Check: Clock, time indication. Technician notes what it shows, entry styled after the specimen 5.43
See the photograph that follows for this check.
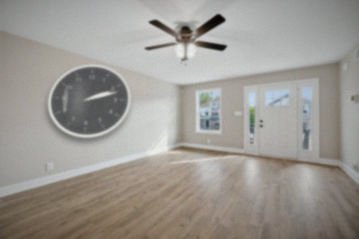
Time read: 2.12
